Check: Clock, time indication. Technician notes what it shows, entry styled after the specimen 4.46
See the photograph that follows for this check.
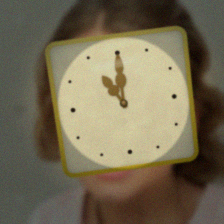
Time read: 11.00
